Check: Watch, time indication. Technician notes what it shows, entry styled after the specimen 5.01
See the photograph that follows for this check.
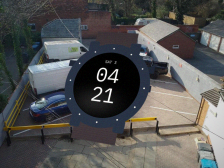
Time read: 4.21
